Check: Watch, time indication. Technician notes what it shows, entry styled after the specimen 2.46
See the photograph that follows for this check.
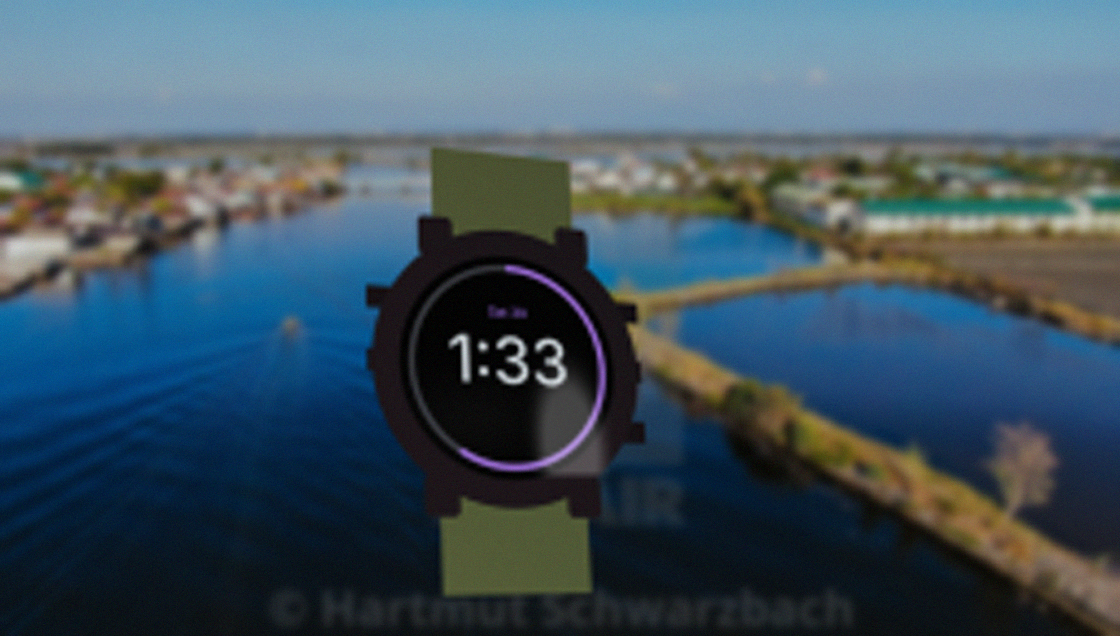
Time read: 1.33
